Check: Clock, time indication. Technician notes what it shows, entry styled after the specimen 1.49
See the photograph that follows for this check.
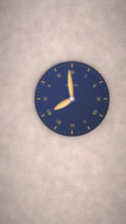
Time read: 7.59
